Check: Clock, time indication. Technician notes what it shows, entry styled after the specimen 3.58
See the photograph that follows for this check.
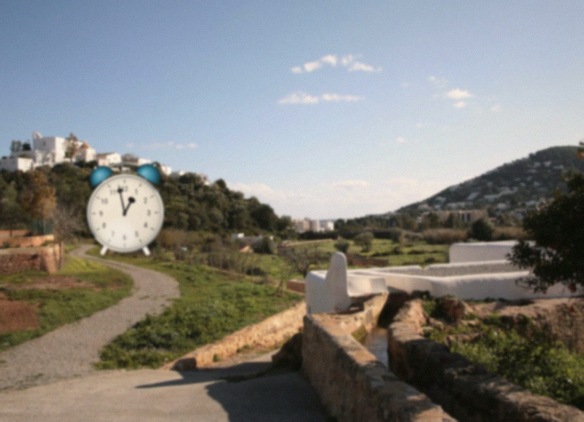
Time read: 12.58
